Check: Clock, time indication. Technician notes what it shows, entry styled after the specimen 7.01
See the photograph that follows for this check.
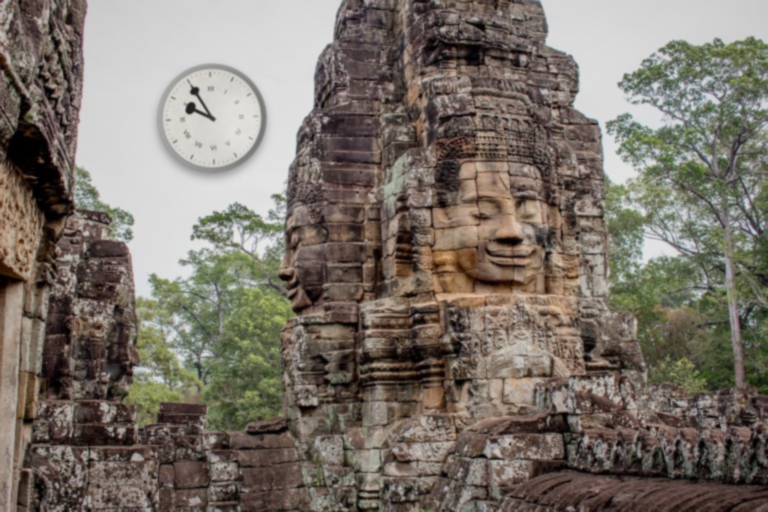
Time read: 9.55
